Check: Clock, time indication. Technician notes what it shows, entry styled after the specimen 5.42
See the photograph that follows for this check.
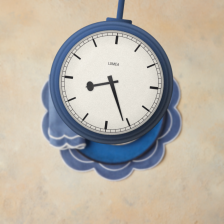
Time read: 8.26
